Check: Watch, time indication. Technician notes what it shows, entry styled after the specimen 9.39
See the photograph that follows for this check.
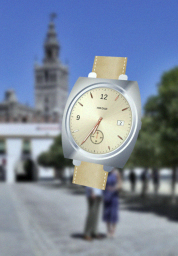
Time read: 6.35
